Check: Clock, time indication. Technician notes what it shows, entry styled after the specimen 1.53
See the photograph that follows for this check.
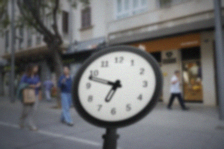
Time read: 6.48
